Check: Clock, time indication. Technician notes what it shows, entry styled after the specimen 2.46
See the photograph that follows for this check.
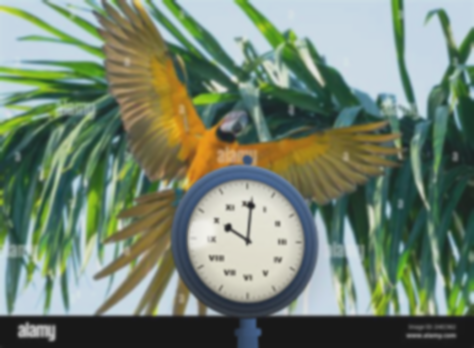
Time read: 10.01
